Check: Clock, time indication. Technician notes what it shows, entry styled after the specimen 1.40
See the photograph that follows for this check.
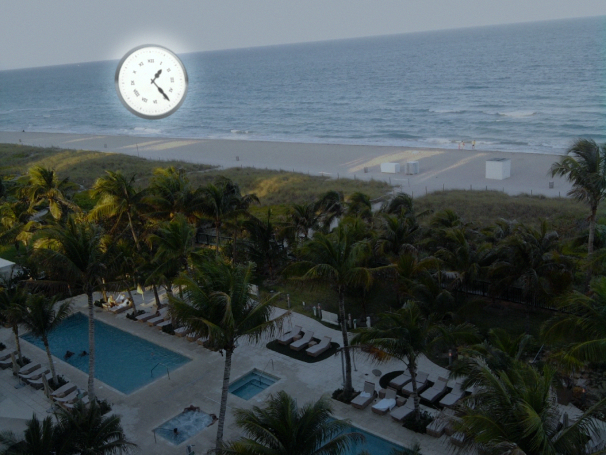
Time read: 1.24
